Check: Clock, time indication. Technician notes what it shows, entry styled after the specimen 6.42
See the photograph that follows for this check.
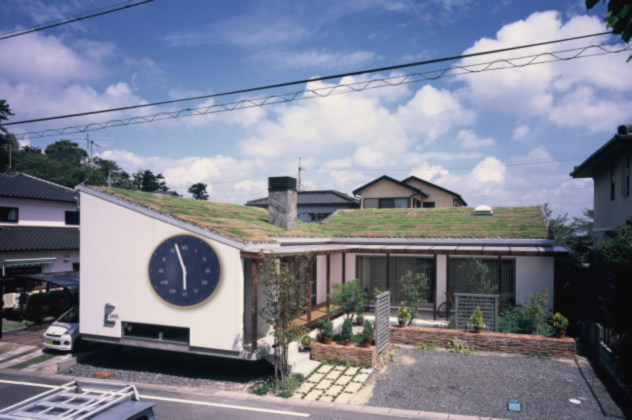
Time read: 5.57
